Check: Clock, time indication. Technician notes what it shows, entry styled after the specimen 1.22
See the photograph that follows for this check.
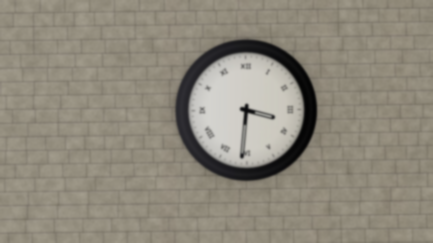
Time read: 3.31
